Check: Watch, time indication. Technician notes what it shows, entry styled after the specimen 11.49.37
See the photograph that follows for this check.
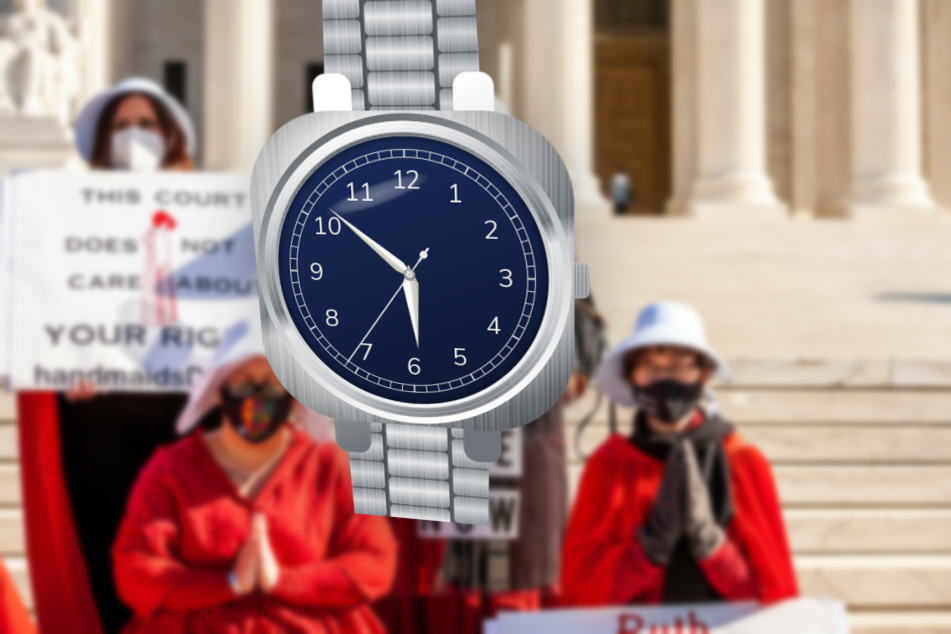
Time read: 5.51.36
